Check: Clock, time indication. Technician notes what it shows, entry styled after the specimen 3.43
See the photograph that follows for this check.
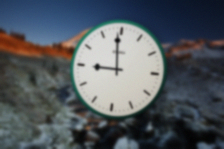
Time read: 8.59
